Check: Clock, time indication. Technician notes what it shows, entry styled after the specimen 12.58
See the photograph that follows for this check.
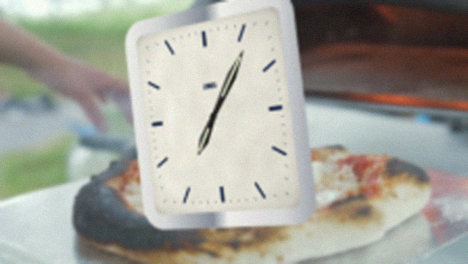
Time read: 7.06
